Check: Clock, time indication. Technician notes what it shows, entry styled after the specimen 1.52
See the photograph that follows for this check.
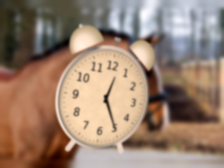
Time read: 12.25
